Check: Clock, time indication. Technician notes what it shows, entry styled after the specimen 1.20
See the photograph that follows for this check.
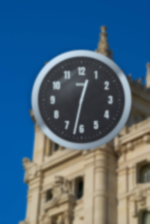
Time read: 12.32
